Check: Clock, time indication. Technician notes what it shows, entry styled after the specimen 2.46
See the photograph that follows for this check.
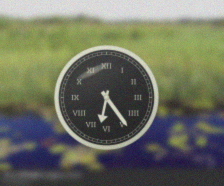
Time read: 6.24
